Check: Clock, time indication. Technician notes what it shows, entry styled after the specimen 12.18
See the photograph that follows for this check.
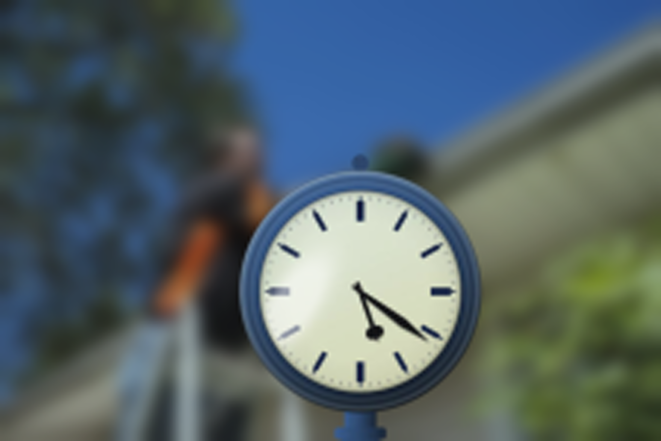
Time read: 5.21
